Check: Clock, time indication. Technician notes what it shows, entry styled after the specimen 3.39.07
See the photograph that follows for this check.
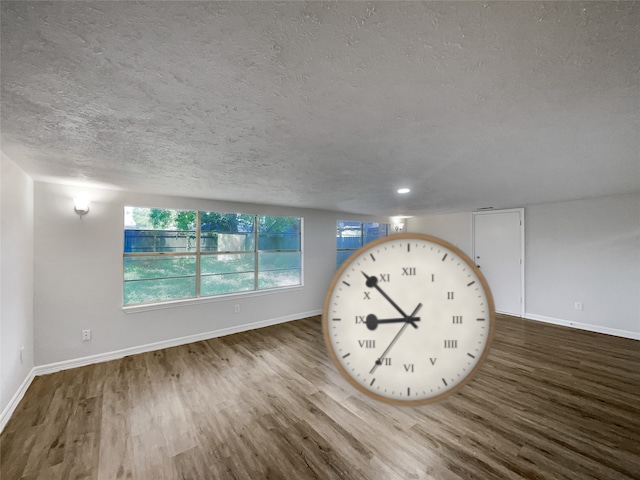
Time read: 8.52.36
